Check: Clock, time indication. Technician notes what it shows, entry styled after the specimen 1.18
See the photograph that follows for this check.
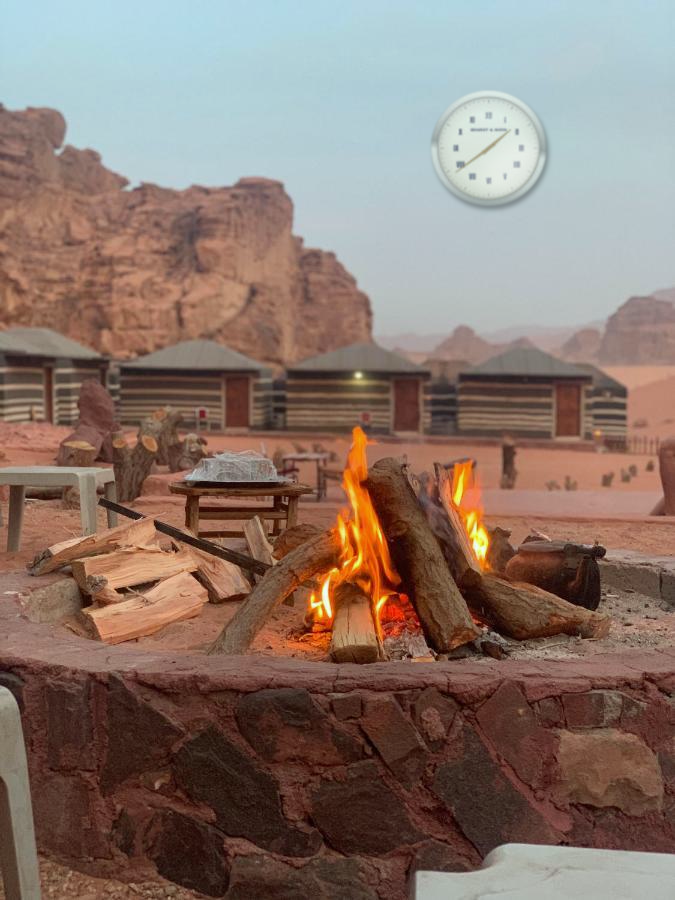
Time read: 1.39
